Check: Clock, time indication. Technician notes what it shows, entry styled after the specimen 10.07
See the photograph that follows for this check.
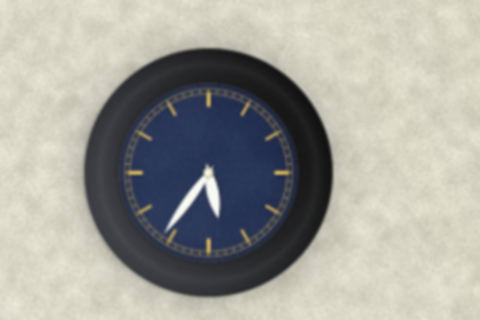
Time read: 5.36
